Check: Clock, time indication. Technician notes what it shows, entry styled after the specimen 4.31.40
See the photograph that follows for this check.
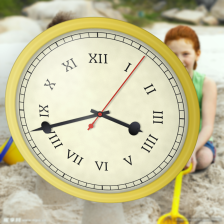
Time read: 3.42.06
